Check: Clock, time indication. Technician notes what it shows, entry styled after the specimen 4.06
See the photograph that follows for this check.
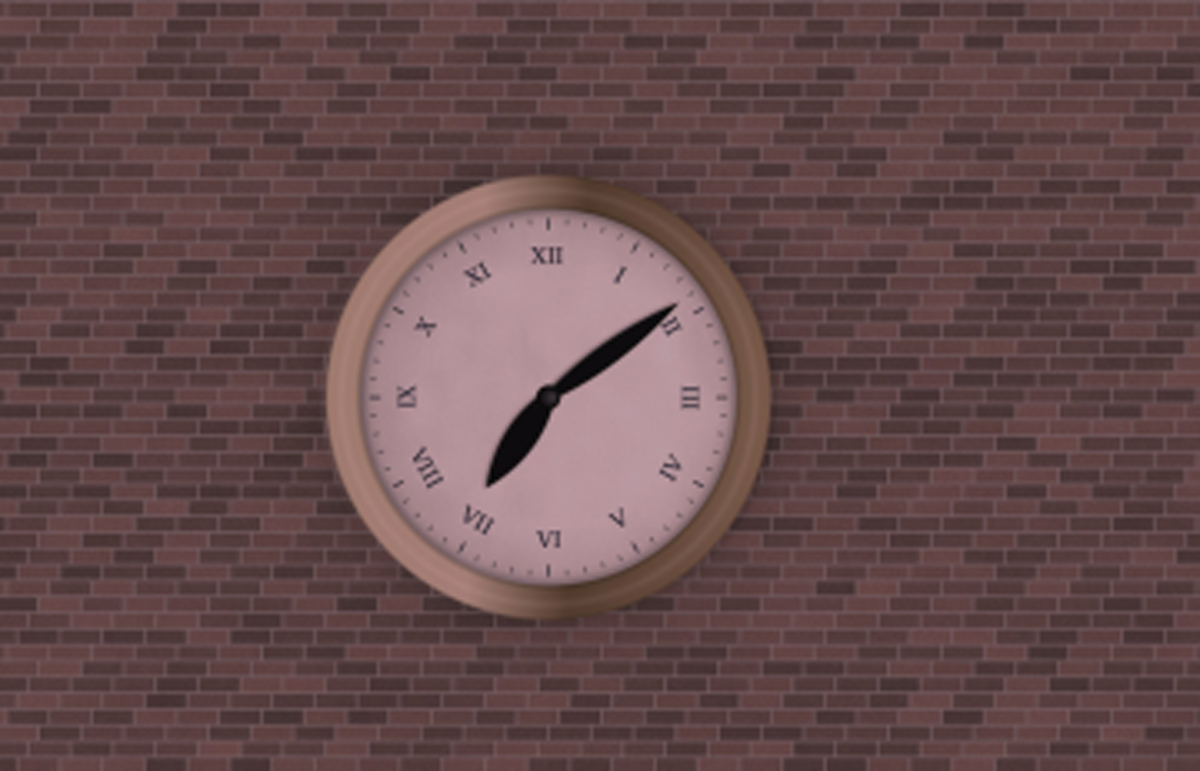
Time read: 7.09
